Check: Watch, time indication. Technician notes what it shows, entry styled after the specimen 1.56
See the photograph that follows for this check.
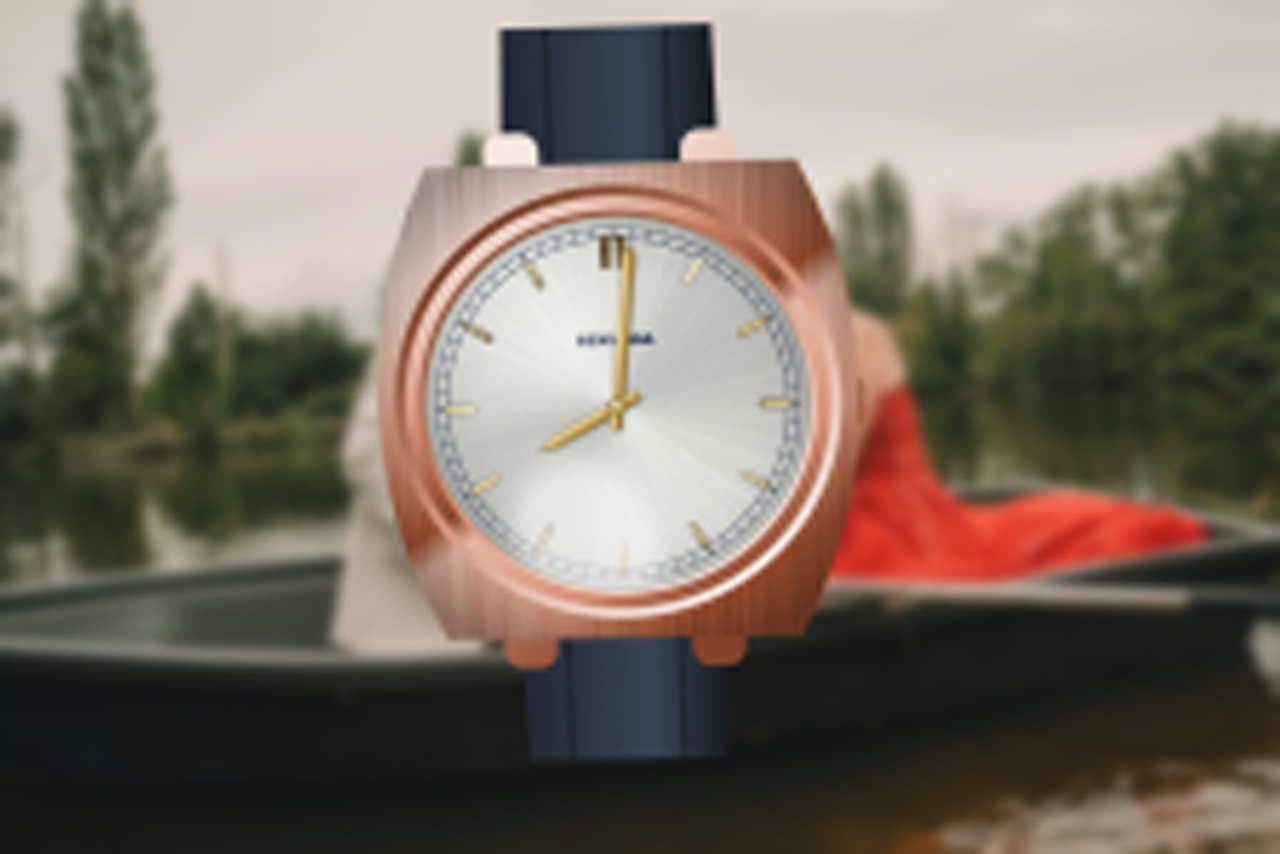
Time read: 8.01
